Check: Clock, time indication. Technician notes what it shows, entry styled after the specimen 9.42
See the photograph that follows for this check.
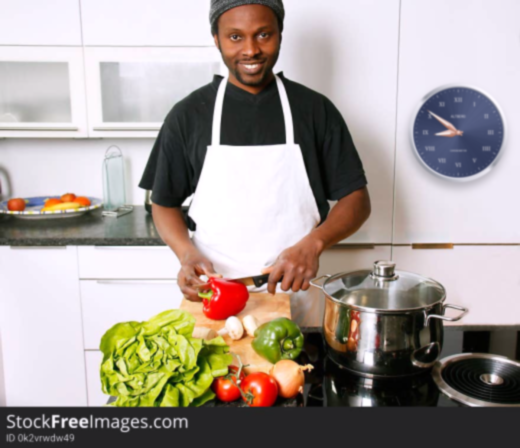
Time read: 8.51
